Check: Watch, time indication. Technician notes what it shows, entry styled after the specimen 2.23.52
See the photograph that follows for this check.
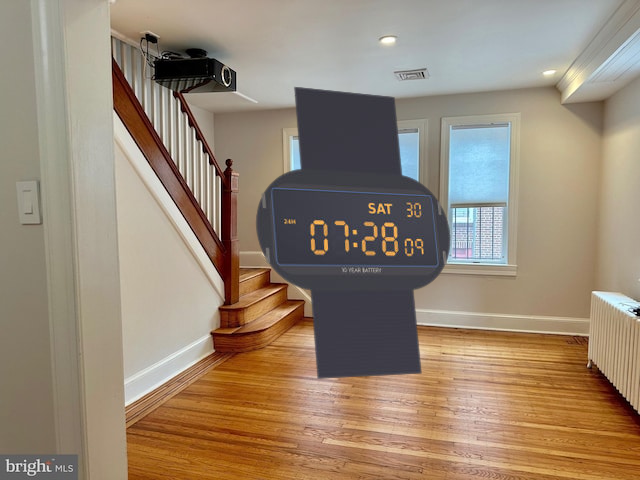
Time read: 7.28.09
